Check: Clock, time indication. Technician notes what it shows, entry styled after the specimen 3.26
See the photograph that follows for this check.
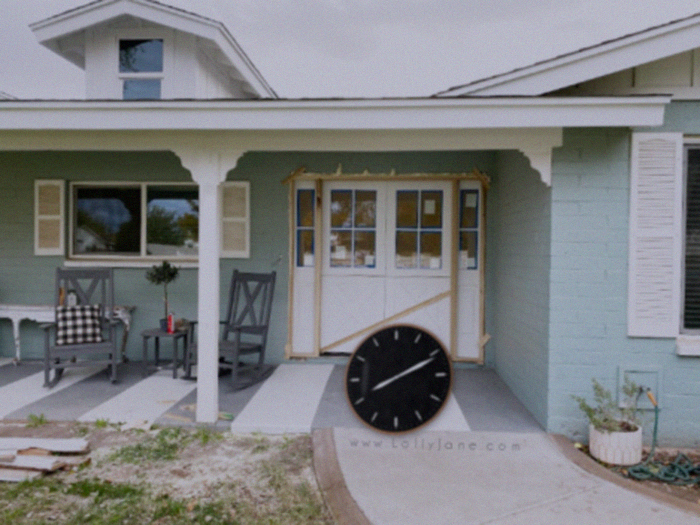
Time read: 8.11
